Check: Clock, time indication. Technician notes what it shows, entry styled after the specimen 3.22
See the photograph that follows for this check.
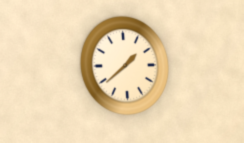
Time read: 1.39
